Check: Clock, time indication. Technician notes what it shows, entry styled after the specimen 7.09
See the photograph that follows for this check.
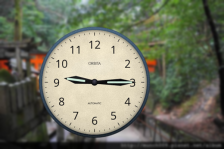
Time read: 9.15
